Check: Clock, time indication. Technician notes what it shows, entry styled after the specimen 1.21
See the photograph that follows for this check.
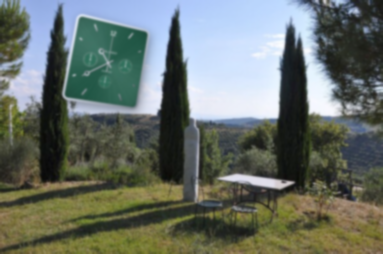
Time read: 10.39
